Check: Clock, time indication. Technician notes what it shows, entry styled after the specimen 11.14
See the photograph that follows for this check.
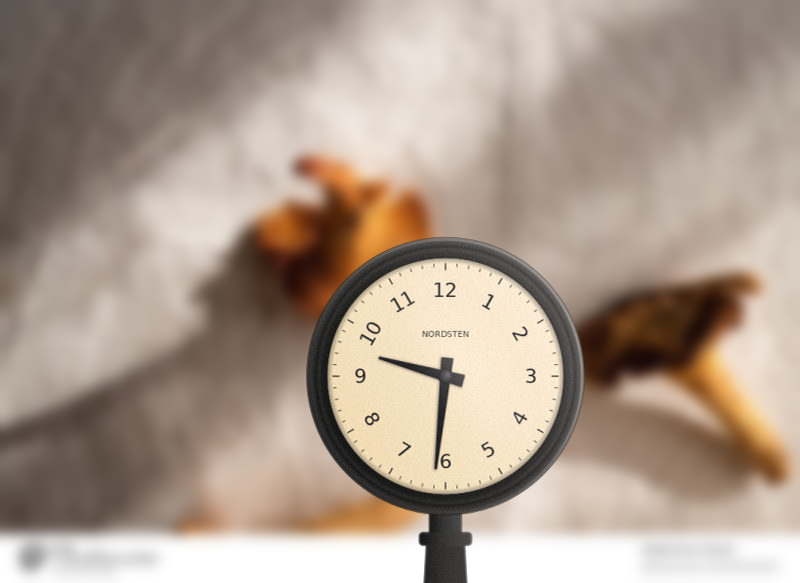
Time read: 9.31
